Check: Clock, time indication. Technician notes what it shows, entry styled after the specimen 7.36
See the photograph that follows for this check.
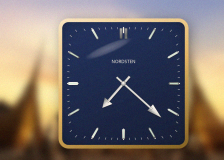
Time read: 7.22
